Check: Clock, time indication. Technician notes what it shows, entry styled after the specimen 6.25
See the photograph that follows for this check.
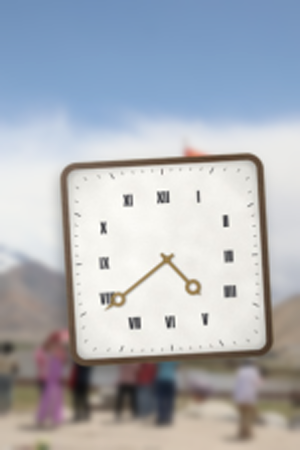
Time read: 4.39
